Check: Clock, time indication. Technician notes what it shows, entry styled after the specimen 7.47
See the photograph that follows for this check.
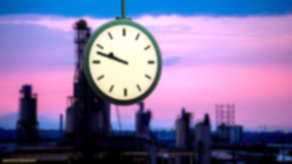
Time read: 9.48
